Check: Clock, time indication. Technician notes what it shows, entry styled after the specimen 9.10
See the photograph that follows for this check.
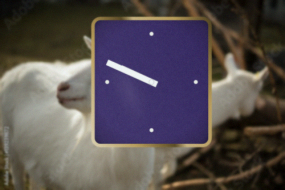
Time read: 9.49
